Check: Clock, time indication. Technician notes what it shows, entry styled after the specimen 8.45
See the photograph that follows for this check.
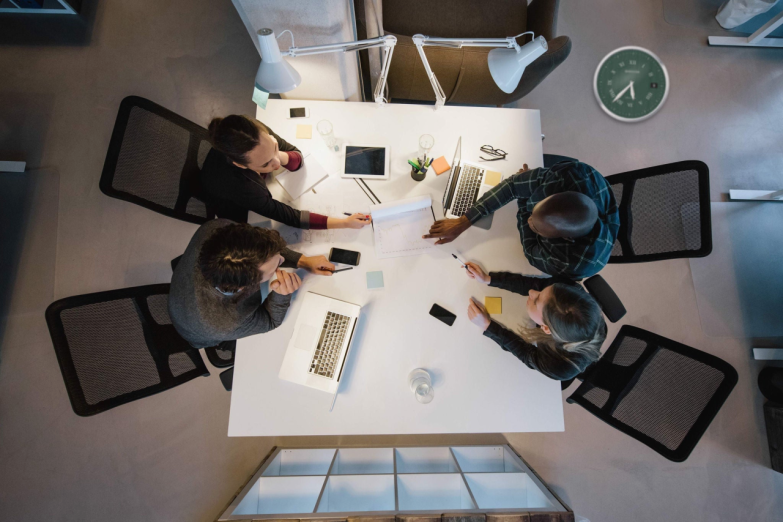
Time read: 5.37
